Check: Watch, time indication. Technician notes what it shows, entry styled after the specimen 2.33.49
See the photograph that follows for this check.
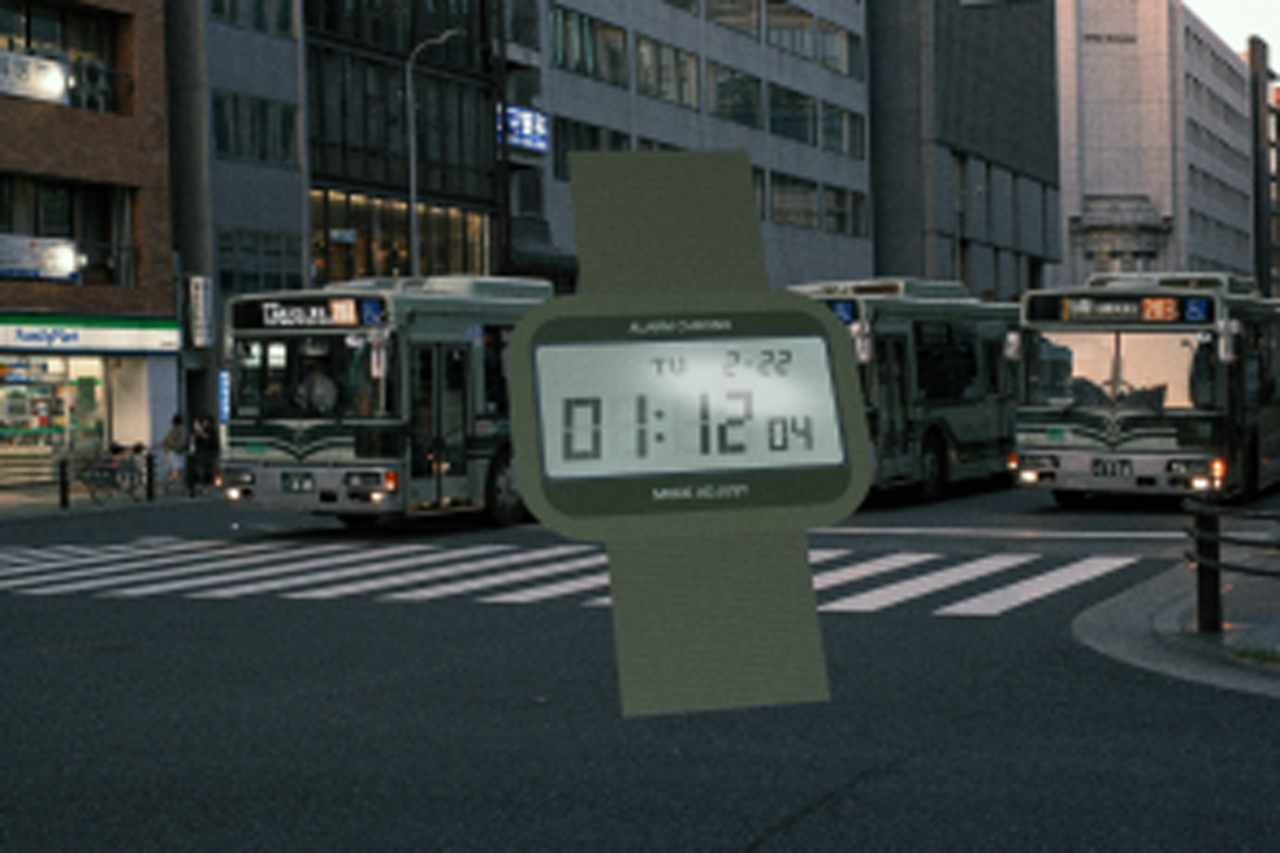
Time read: 1.12.04
